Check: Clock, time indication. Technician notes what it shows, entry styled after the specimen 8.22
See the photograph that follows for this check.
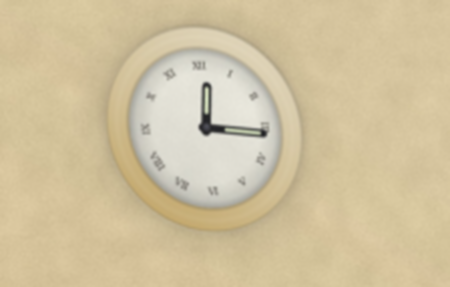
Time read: 12.16
